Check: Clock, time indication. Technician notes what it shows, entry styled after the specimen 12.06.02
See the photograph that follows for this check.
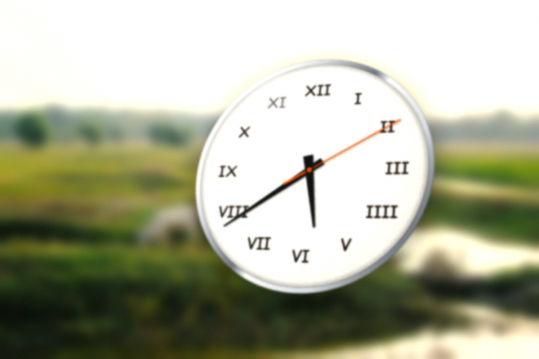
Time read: 5.39.10
